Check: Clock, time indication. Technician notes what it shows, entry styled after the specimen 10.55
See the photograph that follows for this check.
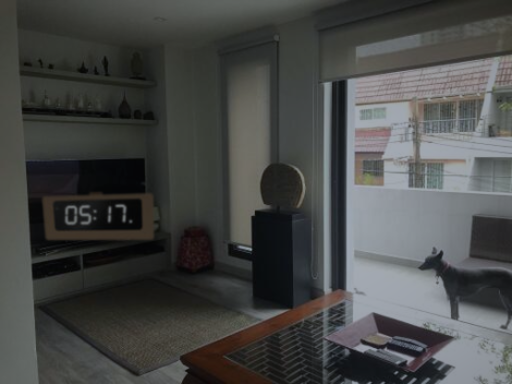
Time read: 5.17
